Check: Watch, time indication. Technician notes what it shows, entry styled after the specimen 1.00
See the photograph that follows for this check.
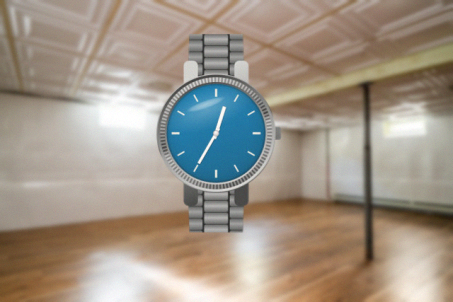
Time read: 12.35
